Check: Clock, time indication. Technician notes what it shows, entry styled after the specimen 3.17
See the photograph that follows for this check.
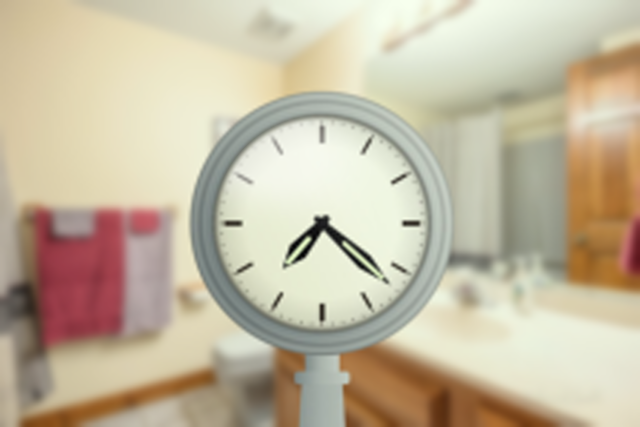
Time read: 7.22
